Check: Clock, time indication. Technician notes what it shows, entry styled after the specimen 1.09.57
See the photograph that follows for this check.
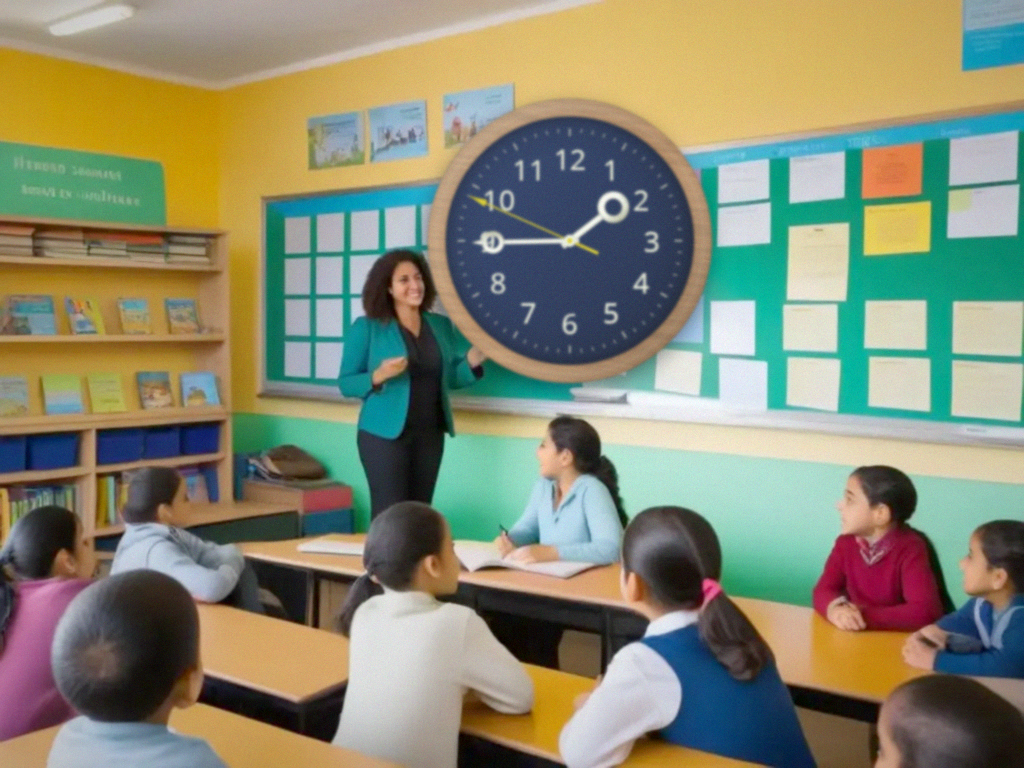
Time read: 1.44.49
